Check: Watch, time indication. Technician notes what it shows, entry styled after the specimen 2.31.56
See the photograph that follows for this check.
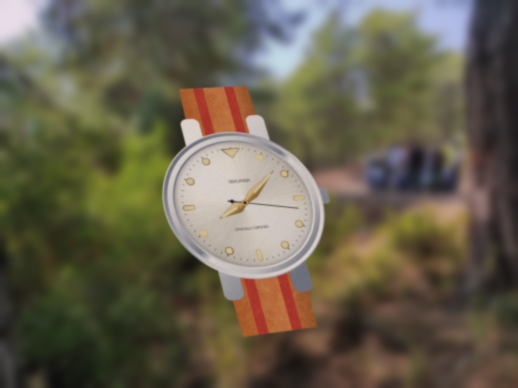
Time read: 8.08.17
